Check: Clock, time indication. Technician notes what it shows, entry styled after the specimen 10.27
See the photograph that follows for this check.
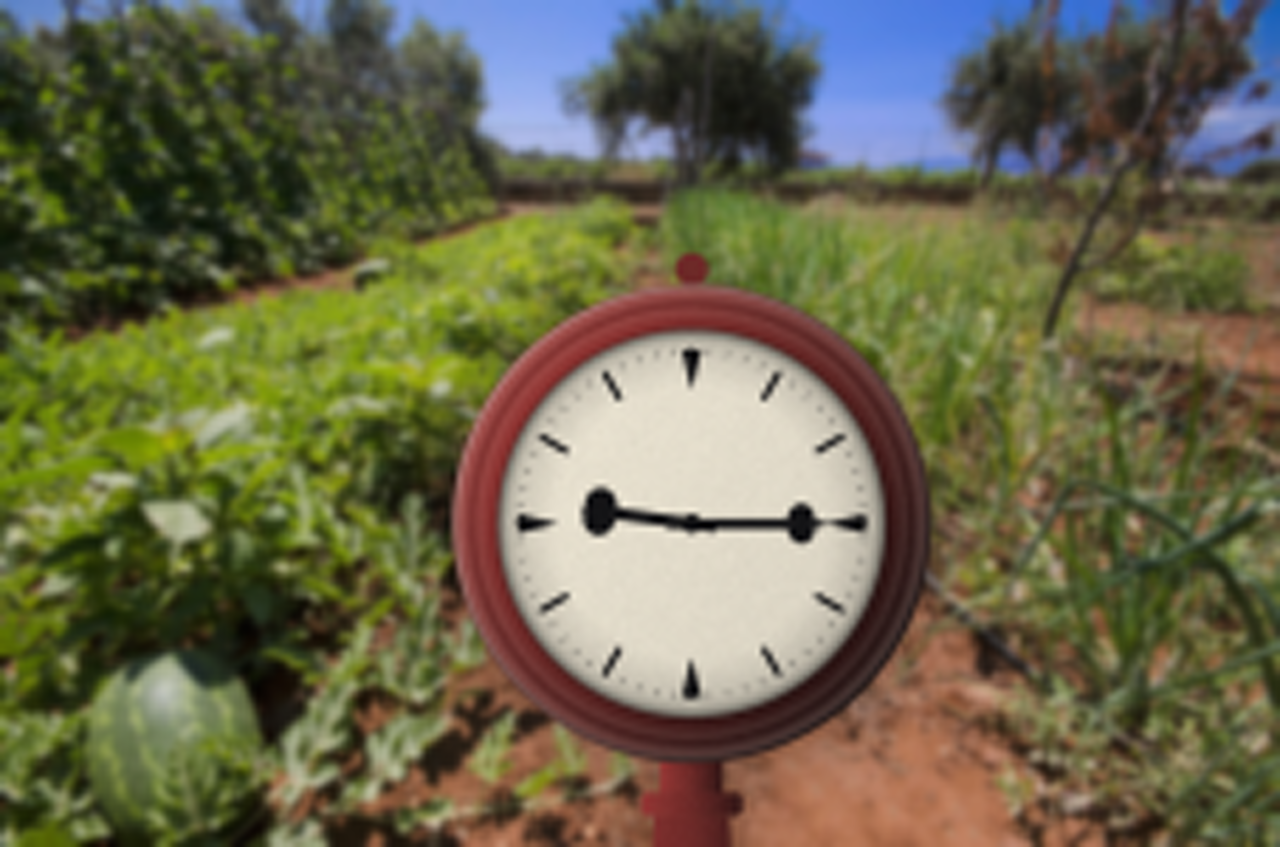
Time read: 9.15
